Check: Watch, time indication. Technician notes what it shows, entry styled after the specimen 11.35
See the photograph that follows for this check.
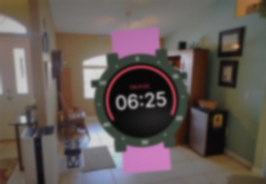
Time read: 6.25
